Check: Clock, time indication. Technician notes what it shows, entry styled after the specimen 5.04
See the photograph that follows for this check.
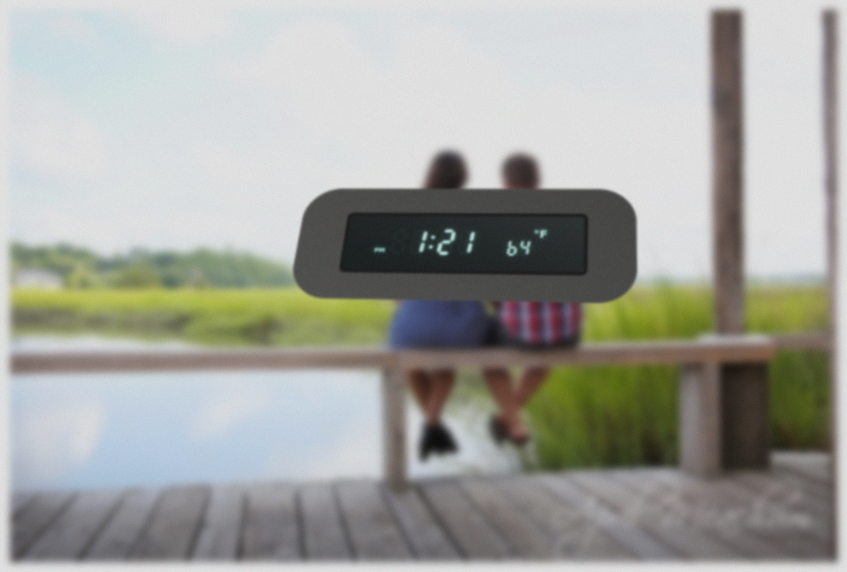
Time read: 1.21
